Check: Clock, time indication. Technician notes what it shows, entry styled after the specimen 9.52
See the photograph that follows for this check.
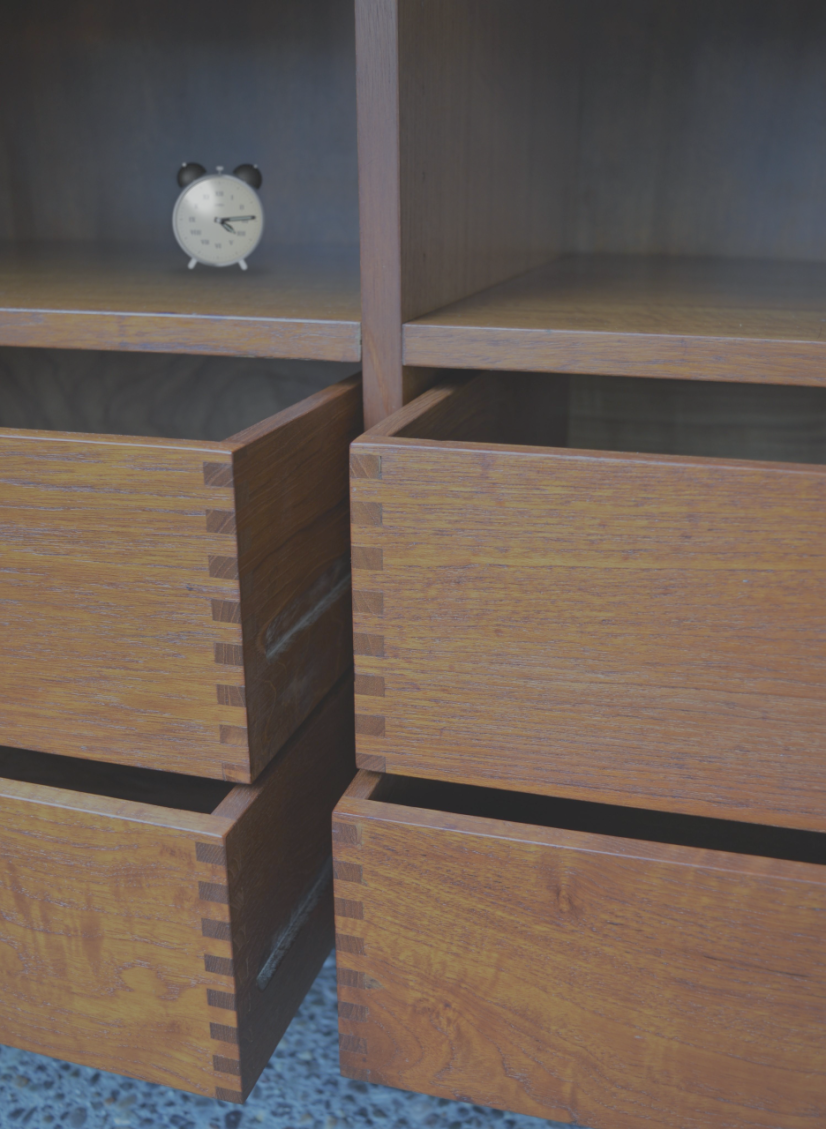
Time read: 4.14
